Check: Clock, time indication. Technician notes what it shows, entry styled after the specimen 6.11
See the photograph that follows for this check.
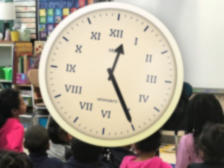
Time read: 12.25
